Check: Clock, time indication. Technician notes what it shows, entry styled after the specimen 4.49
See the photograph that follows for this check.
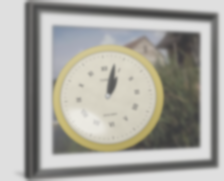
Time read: 1.03
